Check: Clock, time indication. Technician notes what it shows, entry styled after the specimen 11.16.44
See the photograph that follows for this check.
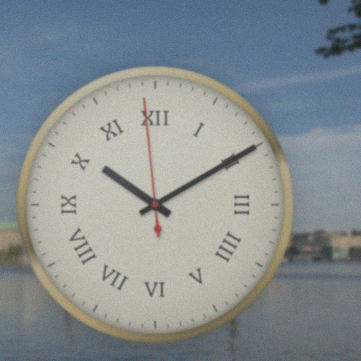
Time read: 10.09.59
